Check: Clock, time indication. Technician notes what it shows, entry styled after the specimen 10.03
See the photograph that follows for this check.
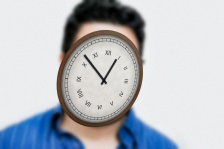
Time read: 12.52
